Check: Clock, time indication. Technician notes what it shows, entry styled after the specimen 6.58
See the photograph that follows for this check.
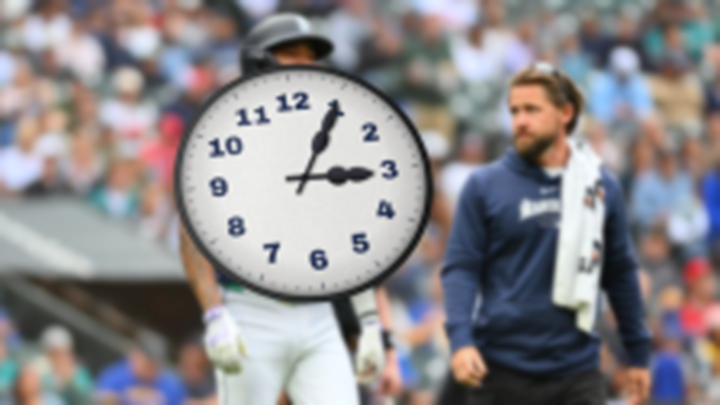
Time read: 3.05
